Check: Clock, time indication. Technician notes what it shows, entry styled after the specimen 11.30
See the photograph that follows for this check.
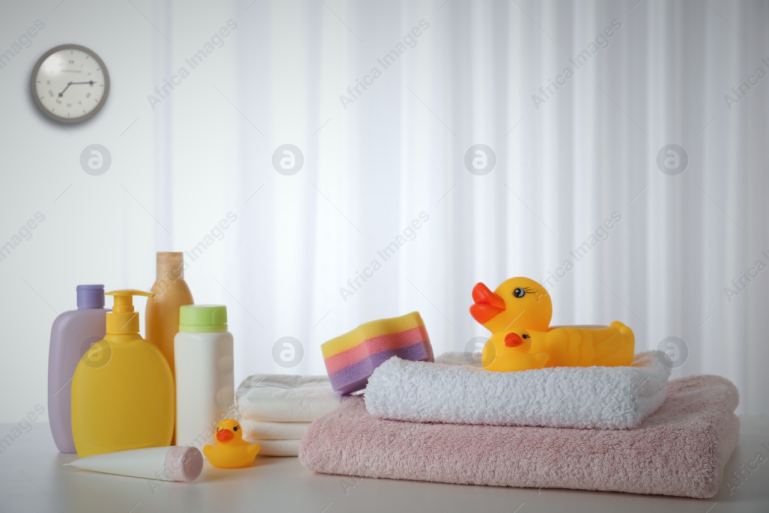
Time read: 7.14
